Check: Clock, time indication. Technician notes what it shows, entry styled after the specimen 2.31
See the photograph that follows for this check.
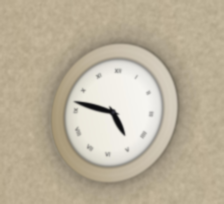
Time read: 4.47
